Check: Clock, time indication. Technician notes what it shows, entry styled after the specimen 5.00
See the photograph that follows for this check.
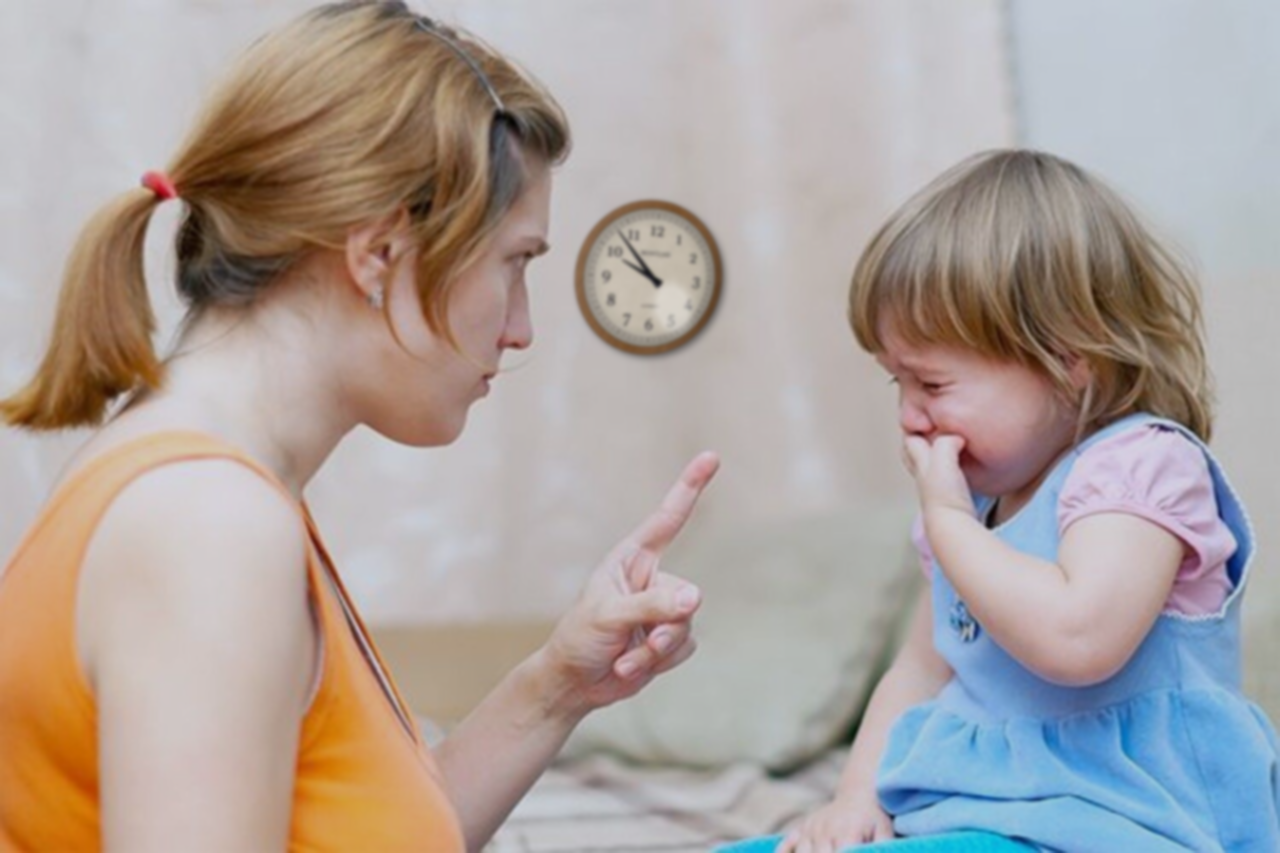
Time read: 9.53
